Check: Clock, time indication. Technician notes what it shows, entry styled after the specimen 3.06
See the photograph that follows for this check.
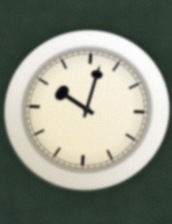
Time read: 10.02
